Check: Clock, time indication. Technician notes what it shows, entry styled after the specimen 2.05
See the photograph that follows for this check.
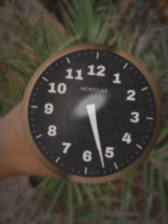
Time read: 5.27
